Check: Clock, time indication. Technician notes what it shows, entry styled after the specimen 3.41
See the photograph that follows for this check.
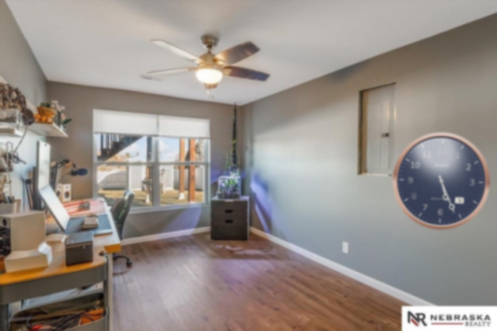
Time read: 5.26
